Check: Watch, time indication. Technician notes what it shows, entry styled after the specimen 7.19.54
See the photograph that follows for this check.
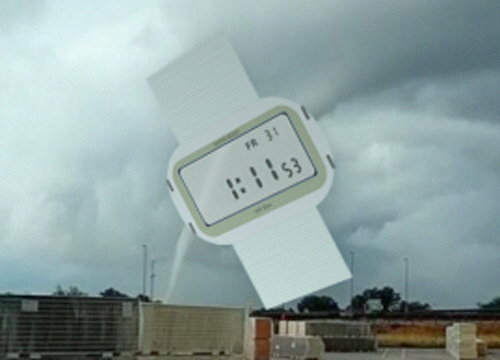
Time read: 1.11.53
